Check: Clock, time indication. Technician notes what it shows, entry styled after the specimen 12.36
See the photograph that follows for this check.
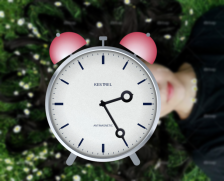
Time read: 2.25
